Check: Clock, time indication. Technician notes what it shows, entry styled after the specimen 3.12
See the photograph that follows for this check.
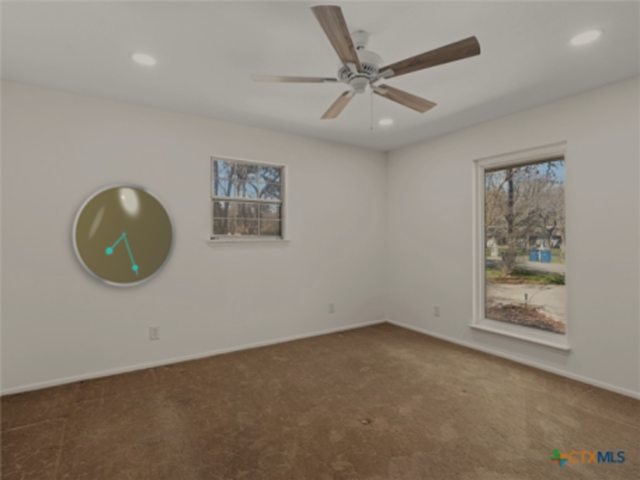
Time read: 7.27
